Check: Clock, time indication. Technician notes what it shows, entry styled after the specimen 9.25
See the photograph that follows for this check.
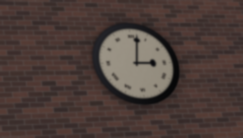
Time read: 3.02
